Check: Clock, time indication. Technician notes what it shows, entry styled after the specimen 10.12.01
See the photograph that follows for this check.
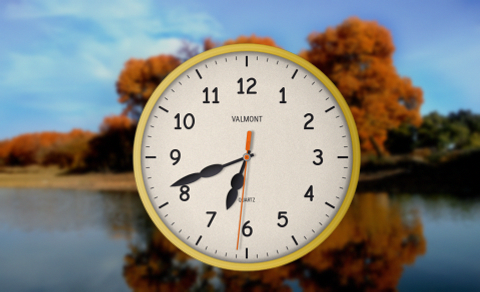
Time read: 6.41.31
